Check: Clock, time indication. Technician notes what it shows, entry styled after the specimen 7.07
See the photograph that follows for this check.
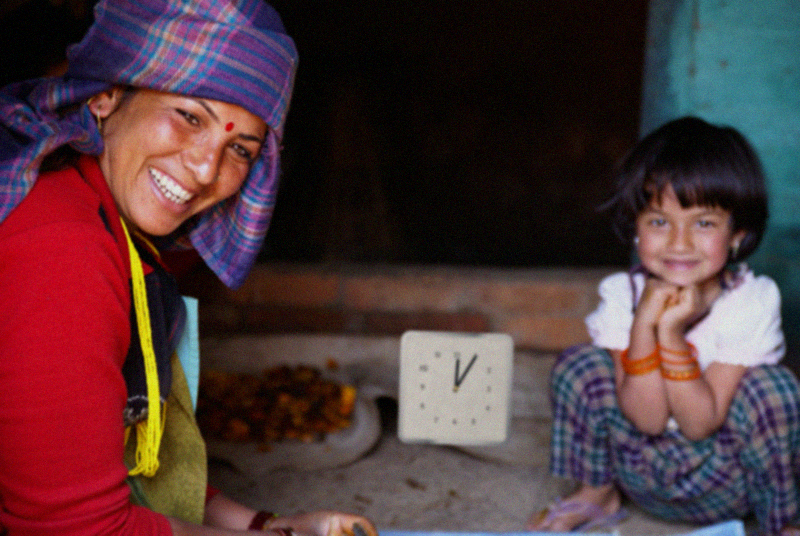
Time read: 12.05
